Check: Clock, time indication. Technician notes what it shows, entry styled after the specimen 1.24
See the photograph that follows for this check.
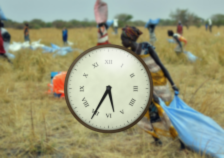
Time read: 5.35
